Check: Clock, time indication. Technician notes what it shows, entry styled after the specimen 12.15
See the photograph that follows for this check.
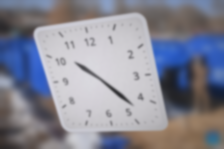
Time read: 10.23
